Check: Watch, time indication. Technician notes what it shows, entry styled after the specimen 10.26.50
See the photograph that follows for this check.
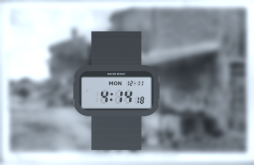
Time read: 4.14.18
